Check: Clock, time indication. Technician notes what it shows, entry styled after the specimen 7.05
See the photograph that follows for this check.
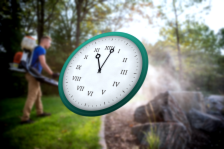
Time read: 11.02
